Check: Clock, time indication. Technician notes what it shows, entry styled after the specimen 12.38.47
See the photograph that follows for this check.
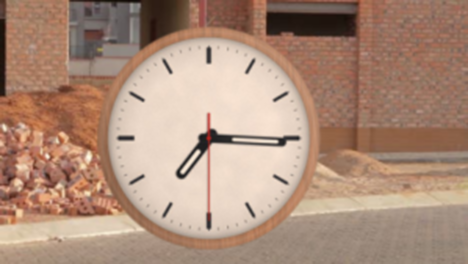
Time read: 7.15.30
